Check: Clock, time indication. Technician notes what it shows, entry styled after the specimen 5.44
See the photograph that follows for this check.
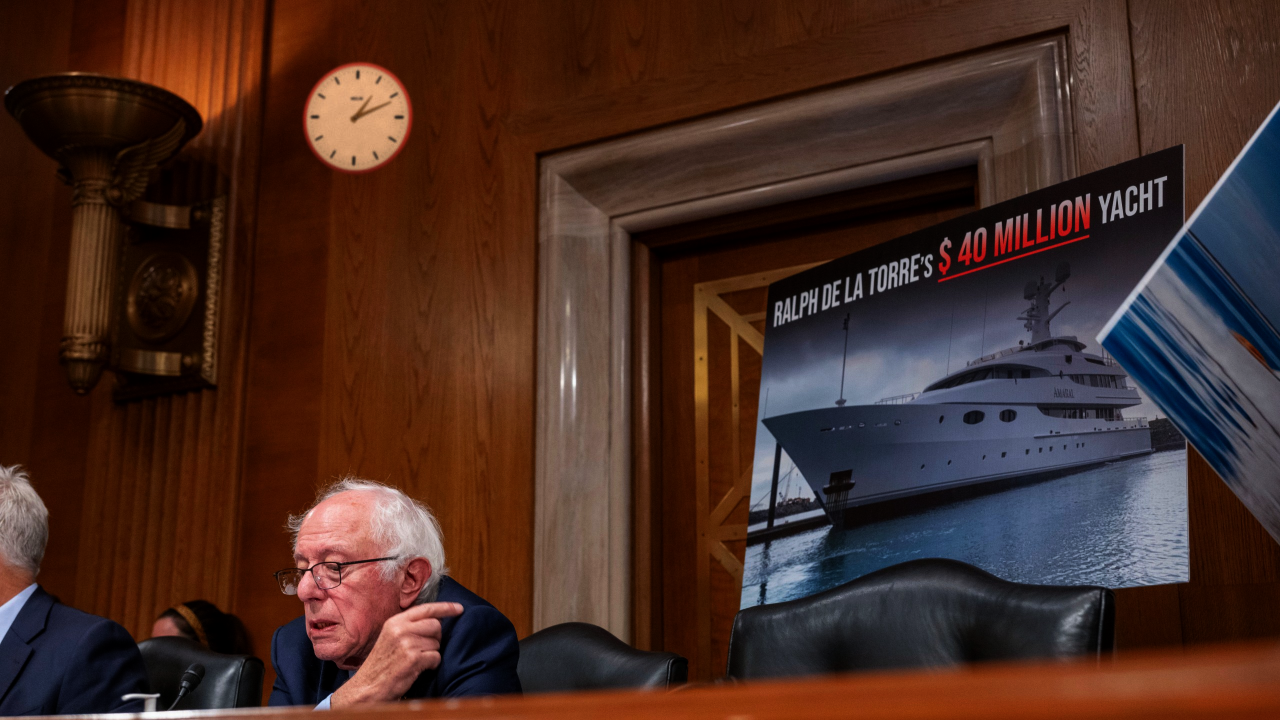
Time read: 1.11
